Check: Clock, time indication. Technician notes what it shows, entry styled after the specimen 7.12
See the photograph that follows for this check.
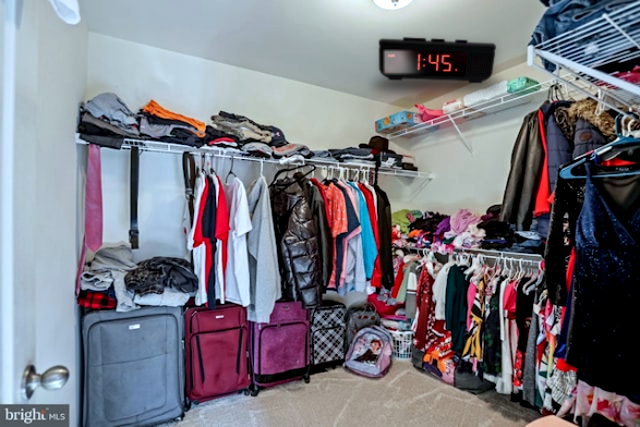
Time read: 1.45
